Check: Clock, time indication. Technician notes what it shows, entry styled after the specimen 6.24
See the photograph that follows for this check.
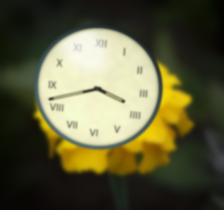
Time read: 3.42
